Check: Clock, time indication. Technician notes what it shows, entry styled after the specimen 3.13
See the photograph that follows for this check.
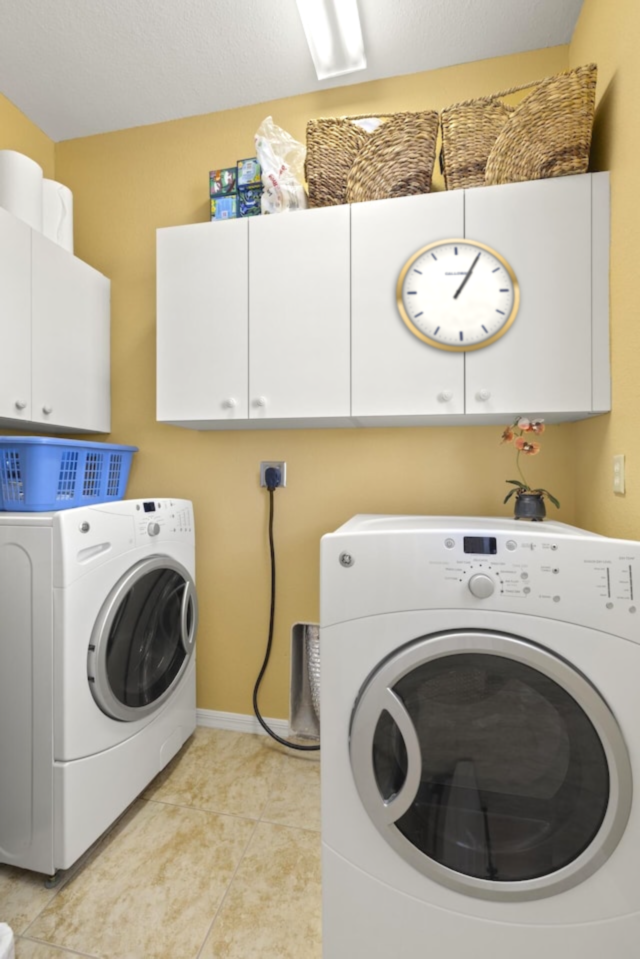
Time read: 1.05
